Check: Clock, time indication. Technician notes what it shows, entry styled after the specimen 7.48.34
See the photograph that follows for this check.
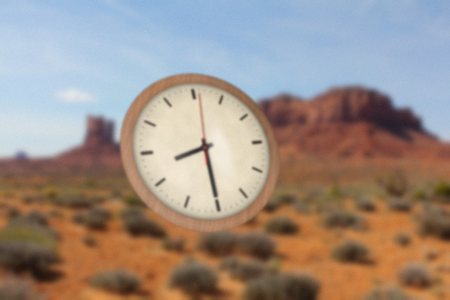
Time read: 8.30.01
